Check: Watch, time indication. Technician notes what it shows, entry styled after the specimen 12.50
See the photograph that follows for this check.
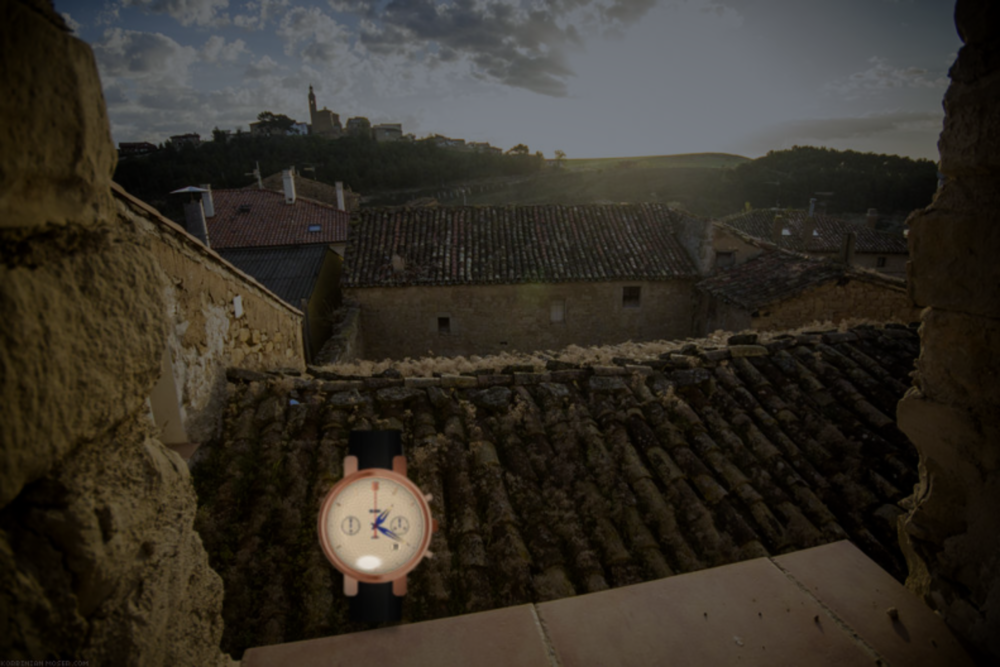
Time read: 1.20
